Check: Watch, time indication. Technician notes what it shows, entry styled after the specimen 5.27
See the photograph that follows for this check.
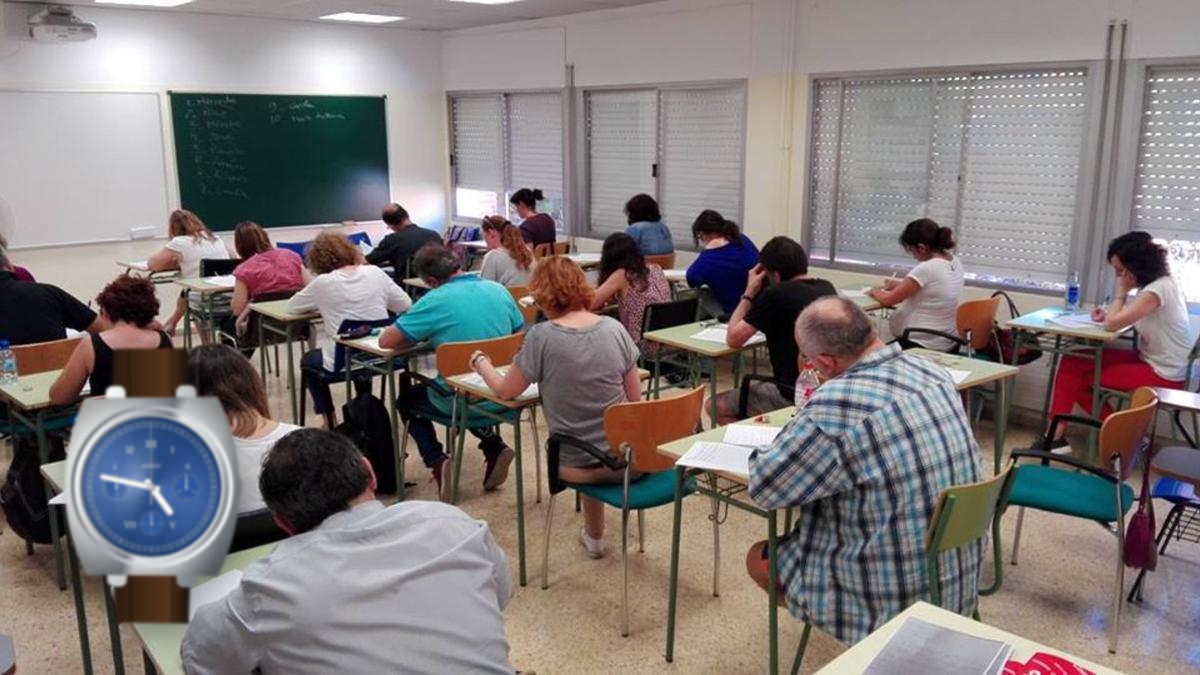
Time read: 4.47
